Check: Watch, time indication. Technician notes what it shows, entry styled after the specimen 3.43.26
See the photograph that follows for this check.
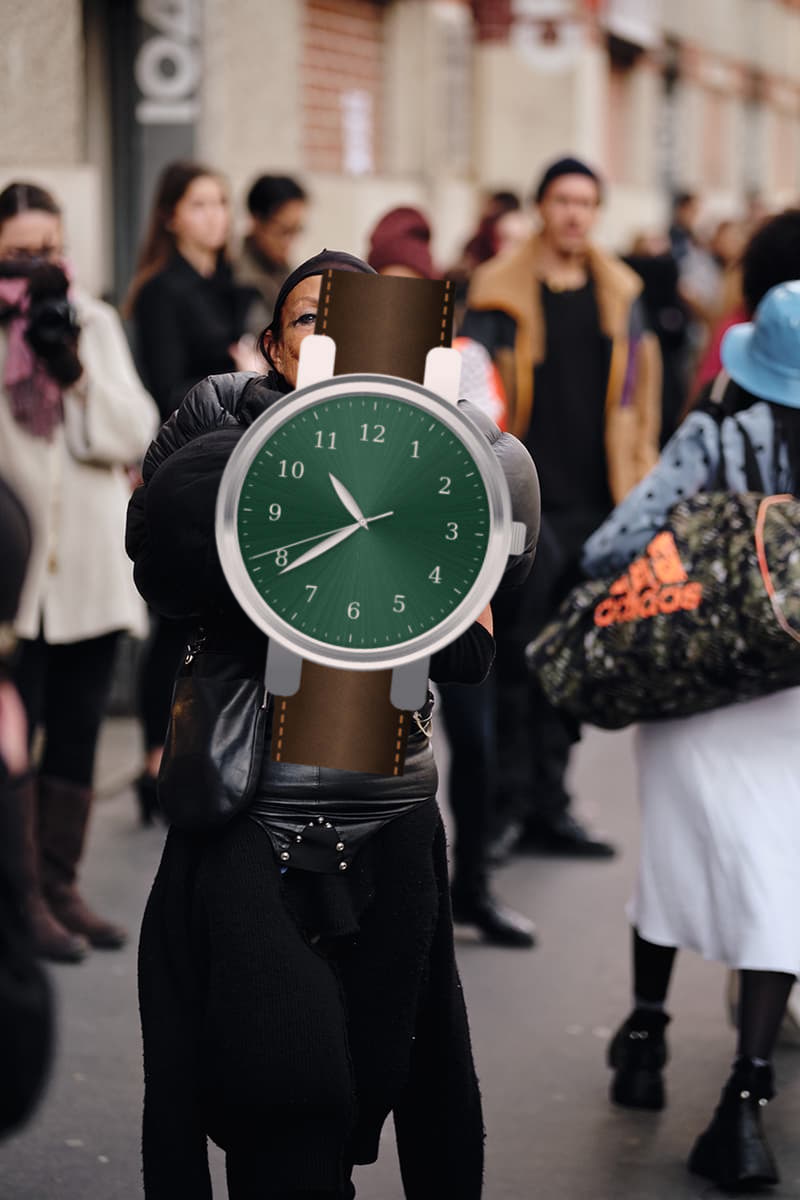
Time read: 10.38.41
